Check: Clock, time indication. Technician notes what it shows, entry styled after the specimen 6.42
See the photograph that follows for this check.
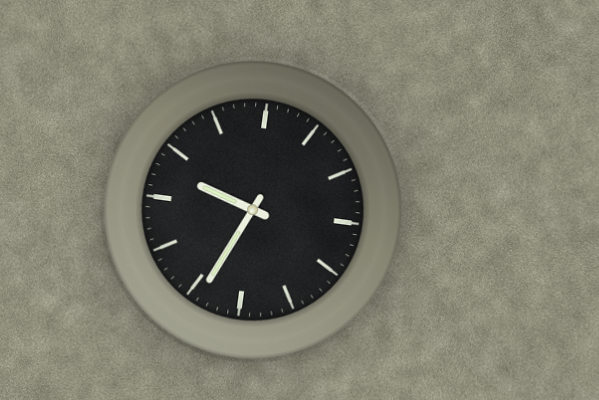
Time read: 9.34
